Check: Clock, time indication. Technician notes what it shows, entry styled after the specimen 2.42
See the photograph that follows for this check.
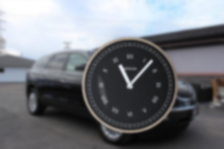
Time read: 11.07
